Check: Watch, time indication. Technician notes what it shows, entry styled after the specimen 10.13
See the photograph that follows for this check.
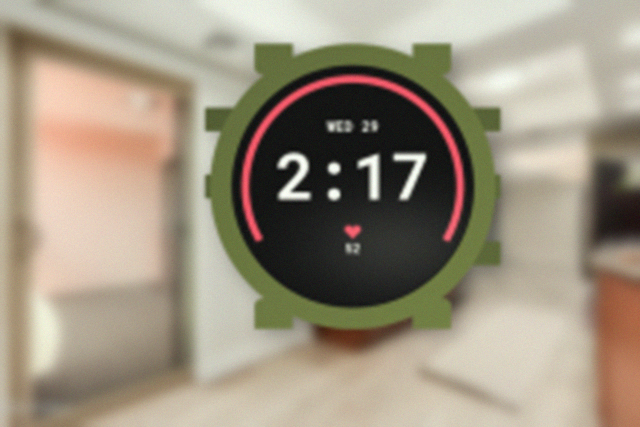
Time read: 2.17
